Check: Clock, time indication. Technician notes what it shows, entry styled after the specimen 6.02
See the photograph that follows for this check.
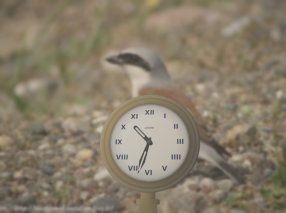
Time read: 10.33
